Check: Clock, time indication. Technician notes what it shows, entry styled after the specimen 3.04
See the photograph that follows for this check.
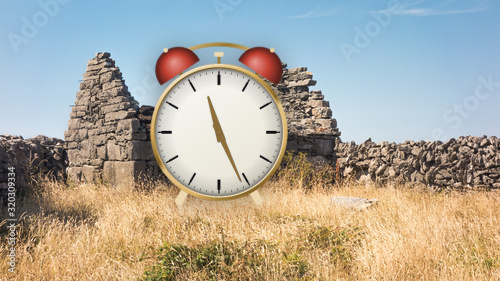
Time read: 11.26
